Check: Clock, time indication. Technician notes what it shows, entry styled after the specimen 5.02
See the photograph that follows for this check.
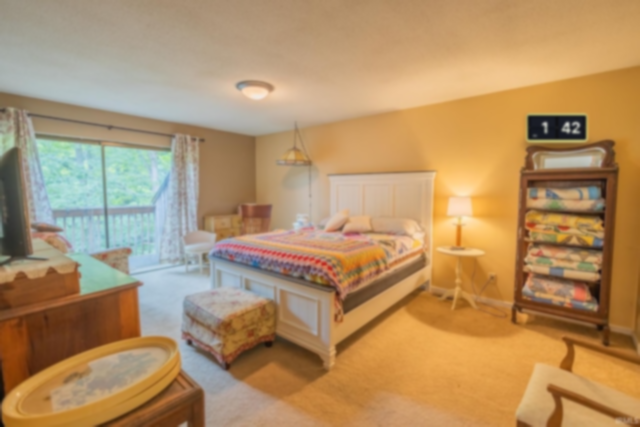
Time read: 1.42
